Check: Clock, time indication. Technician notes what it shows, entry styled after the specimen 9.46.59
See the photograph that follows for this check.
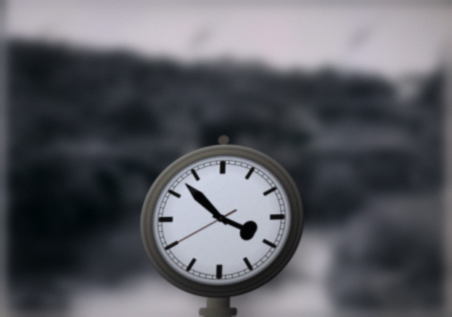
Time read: 3.52.40
